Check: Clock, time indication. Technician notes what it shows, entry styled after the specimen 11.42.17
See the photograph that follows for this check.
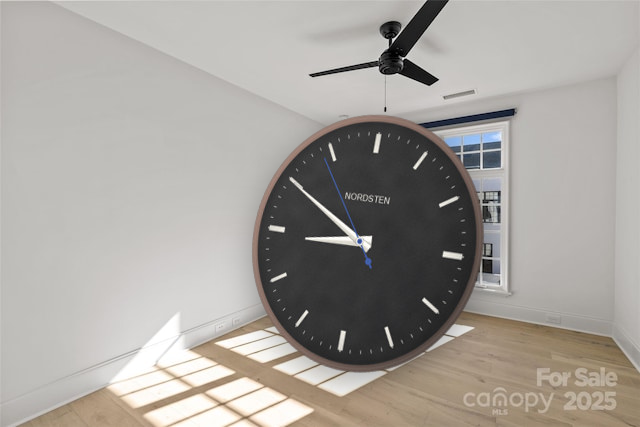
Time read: 8.49.54
